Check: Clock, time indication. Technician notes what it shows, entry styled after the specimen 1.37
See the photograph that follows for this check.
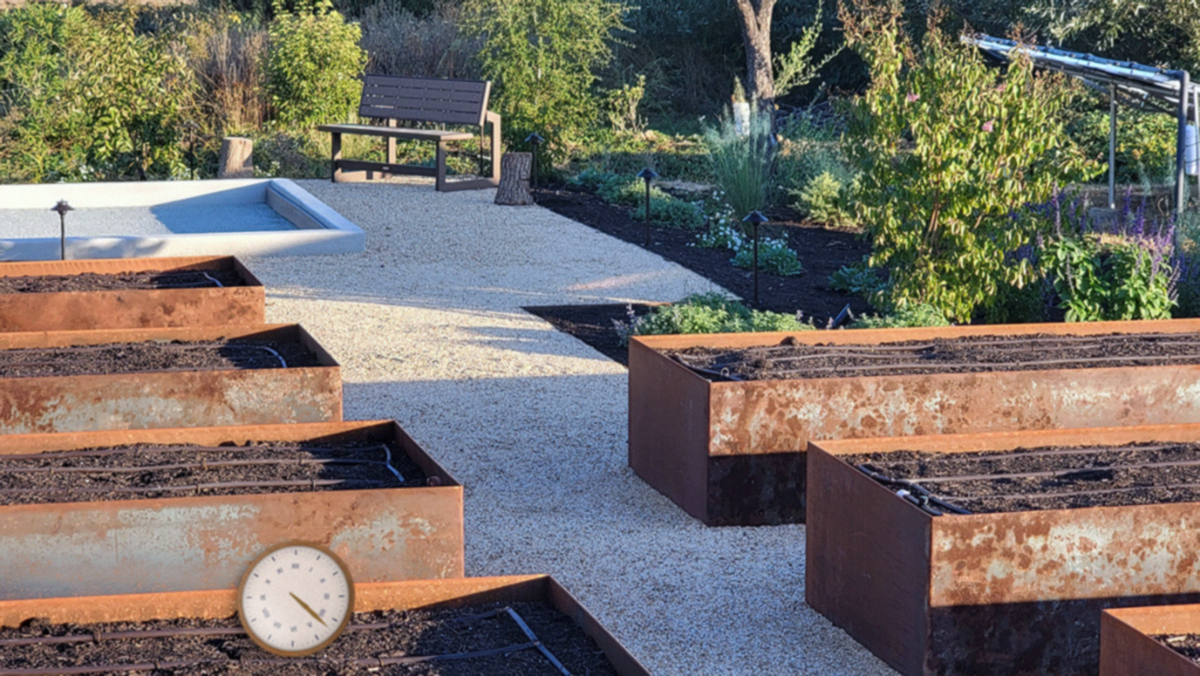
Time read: 4.22
